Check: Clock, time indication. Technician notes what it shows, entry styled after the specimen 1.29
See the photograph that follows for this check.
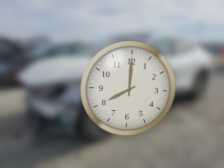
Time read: 8.00
